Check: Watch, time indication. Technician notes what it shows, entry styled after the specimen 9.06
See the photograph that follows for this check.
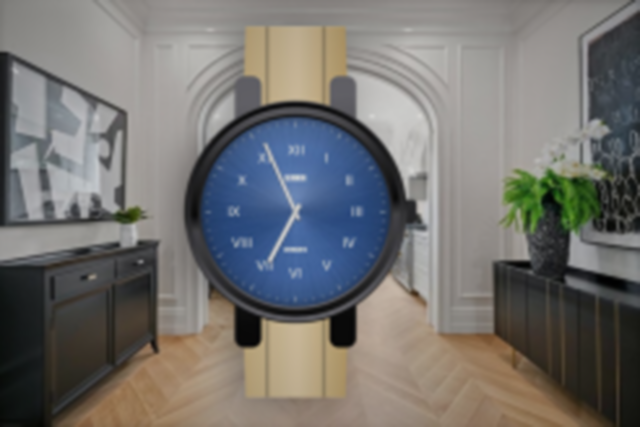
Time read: 6.56
